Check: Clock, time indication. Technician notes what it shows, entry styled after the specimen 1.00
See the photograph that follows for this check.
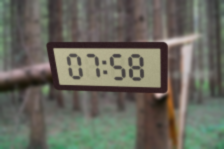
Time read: 7.58
